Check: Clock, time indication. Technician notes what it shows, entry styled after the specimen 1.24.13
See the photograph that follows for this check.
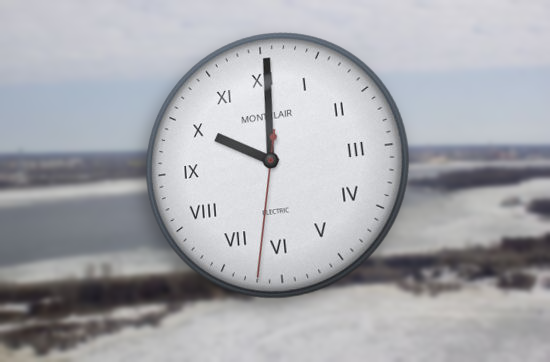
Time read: 10.00.32
